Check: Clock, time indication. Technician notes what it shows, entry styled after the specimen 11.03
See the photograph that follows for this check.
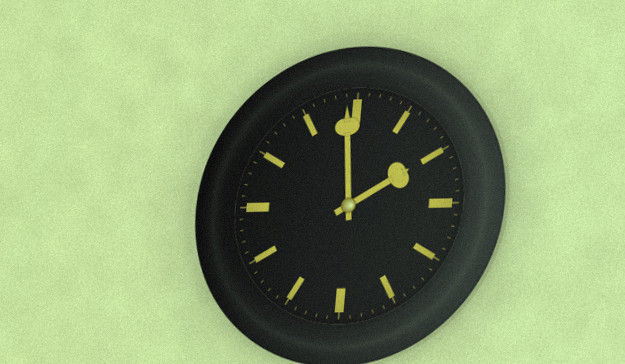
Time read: 1.59
